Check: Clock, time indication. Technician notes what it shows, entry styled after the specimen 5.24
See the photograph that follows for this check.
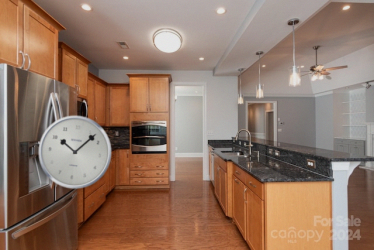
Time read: 10.07
